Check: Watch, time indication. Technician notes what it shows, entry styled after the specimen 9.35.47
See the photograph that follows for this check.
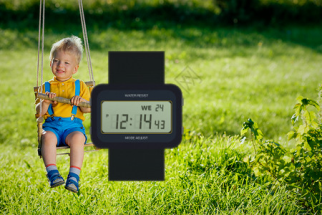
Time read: 12.14.43
